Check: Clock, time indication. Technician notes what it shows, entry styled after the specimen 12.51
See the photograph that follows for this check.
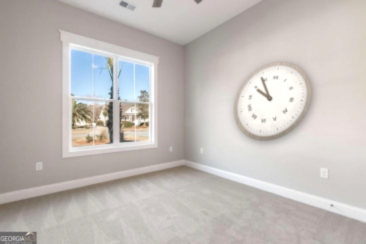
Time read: 9.54
